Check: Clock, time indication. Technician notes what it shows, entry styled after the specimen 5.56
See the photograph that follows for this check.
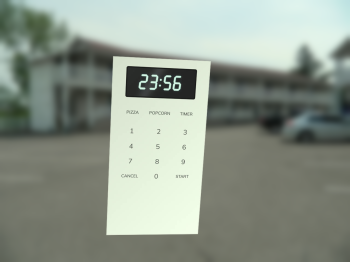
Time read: 23.56
